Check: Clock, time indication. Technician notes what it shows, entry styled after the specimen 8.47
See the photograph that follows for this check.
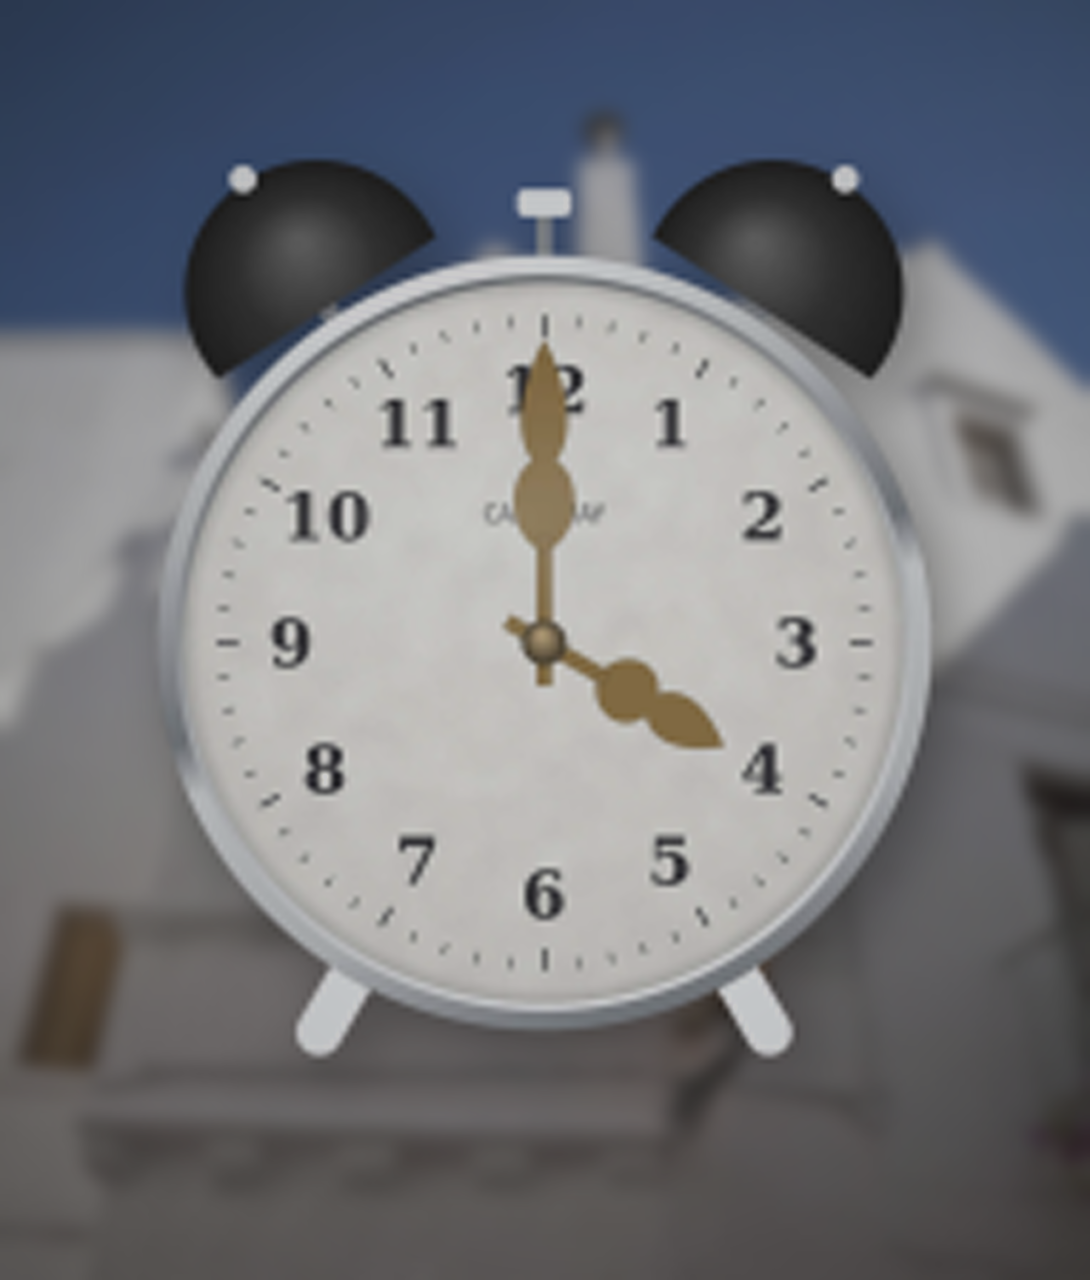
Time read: 4.00
